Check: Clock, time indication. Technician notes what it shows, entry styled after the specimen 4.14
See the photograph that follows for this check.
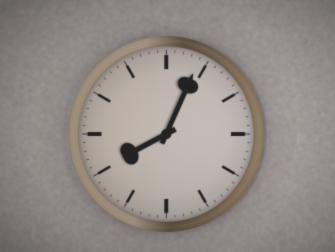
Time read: 8.04
